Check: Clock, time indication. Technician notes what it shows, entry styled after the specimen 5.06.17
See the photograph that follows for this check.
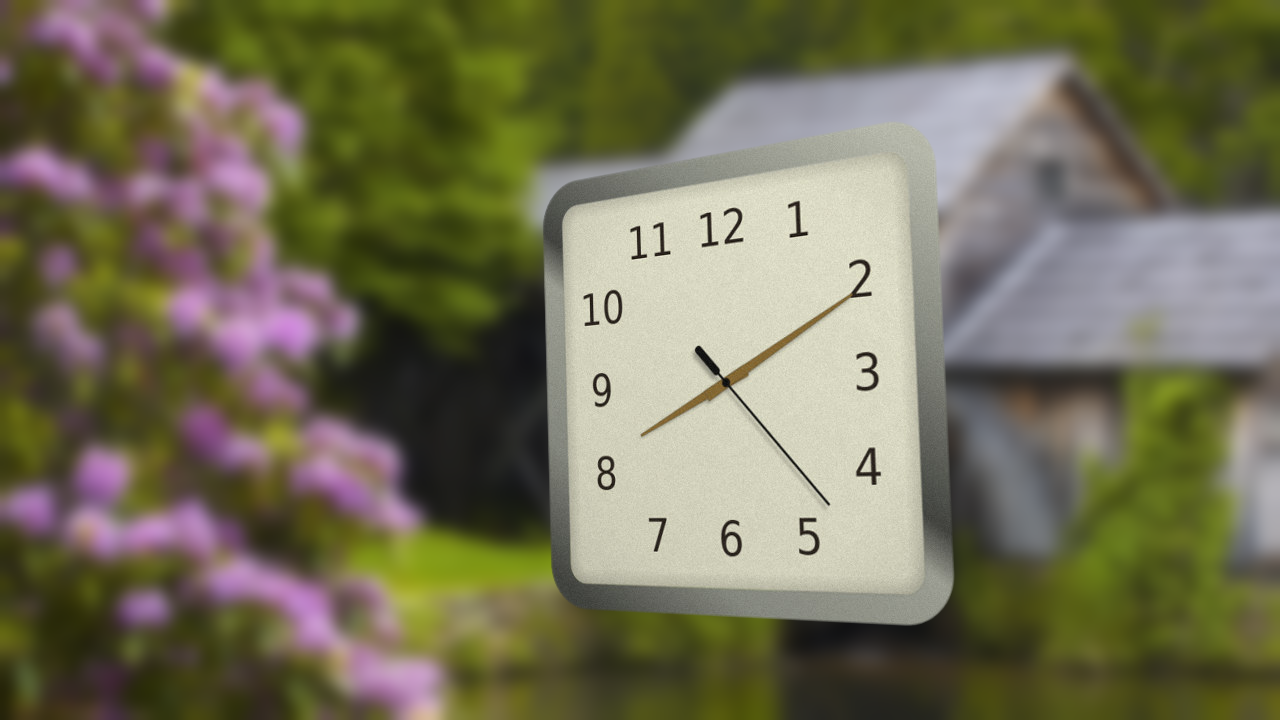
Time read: 8.10.23
